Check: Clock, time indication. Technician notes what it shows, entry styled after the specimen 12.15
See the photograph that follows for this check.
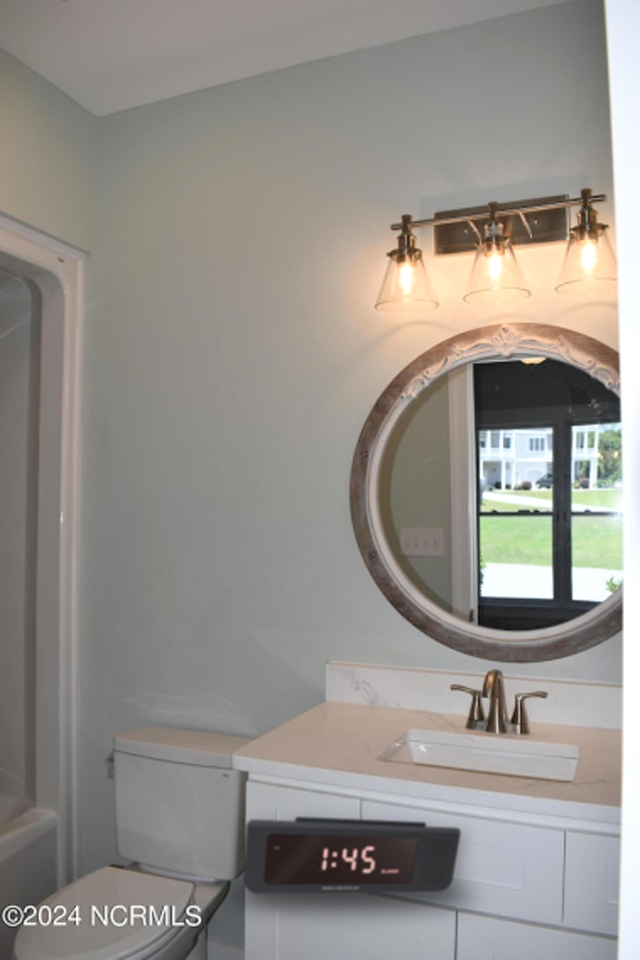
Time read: 1.45
